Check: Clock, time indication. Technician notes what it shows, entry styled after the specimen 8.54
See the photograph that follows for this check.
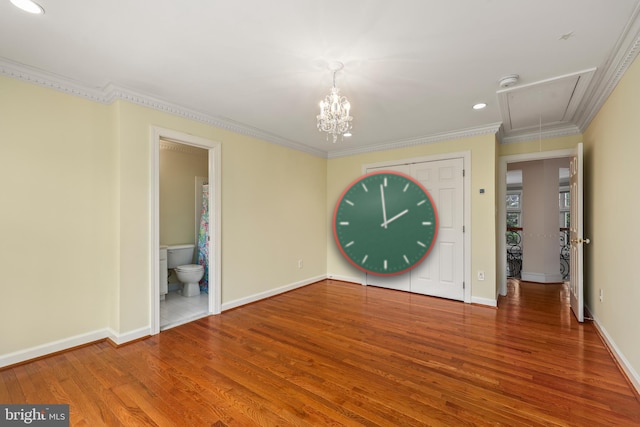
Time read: 1.59
